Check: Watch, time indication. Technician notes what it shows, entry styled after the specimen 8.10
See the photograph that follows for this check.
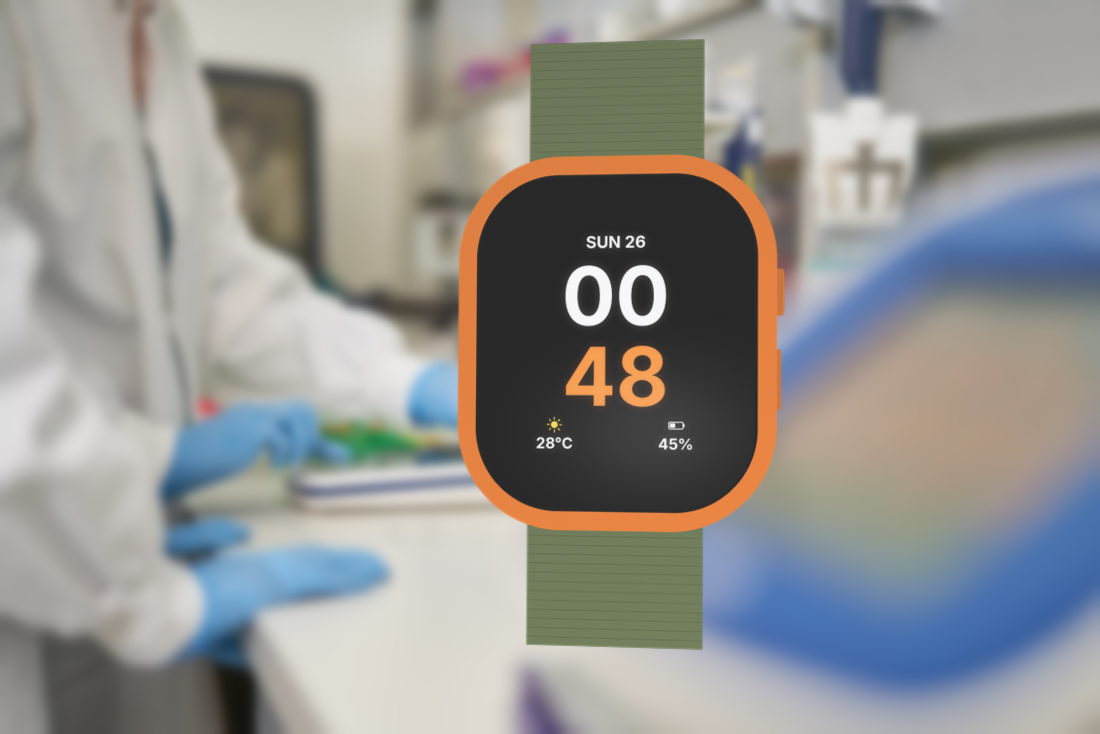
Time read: 0.48
